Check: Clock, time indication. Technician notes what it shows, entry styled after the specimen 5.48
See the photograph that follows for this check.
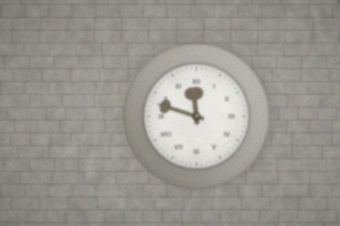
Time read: 11.48
